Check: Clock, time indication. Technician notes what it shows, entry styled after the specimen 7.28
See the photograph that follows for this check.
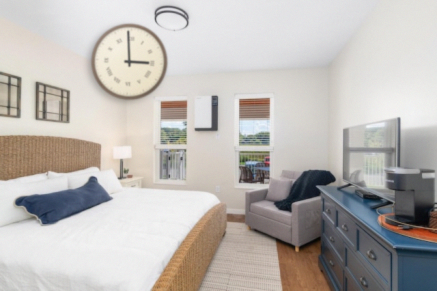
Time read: 2.59
